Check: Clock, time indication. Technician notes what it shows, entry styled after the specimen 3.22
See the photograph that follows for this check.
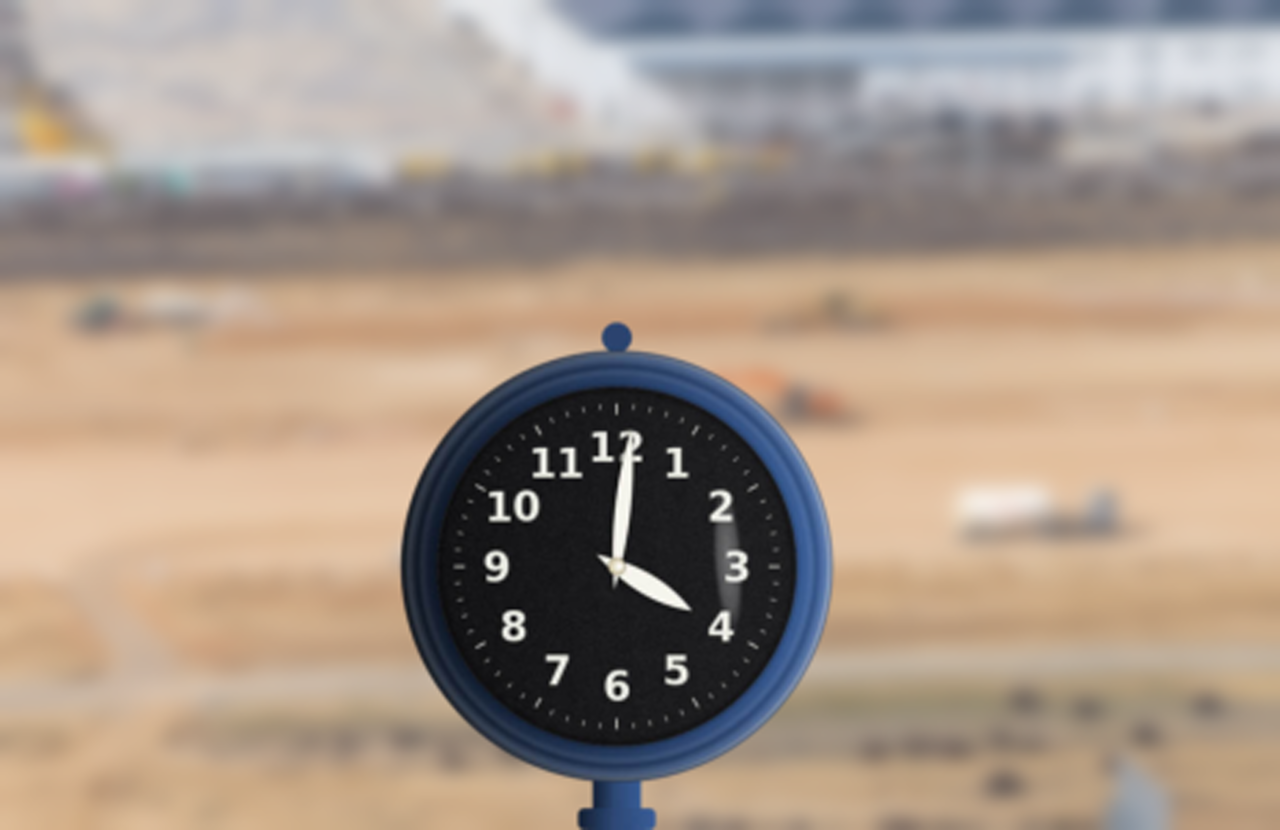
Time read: 4.01
